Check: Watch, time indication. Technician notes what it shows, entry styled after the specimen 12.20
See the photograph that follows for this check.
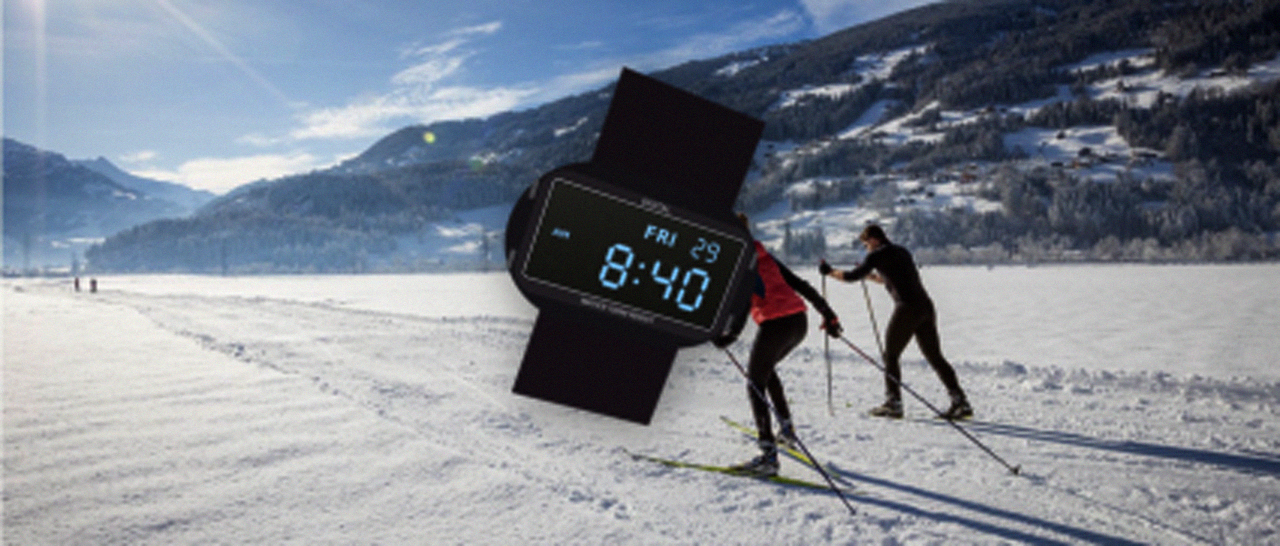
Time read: 8.40
